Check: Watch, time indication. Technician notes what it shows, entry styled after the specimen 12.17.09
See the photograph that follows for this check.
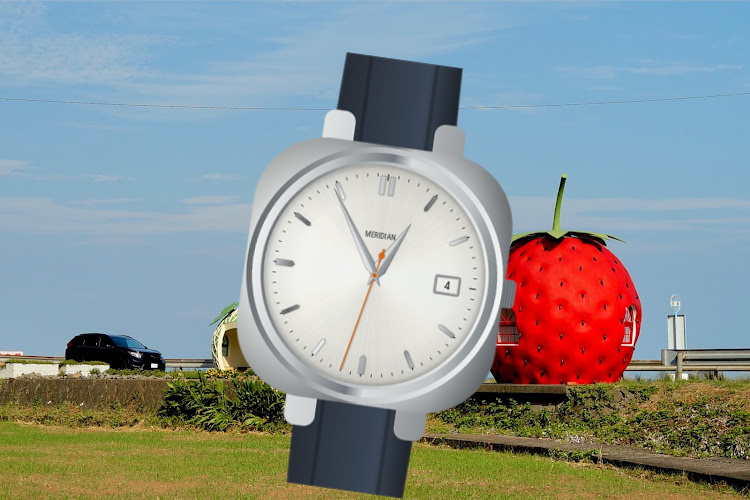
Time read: 12.54.32
